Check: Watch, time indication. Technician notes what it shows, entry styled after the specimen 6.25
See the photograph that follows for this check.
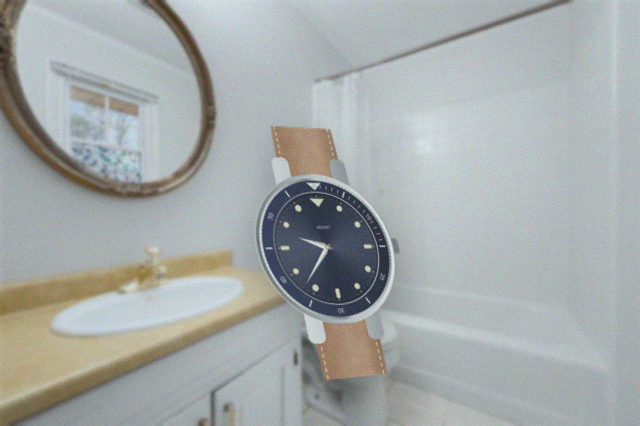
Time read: 9.37
